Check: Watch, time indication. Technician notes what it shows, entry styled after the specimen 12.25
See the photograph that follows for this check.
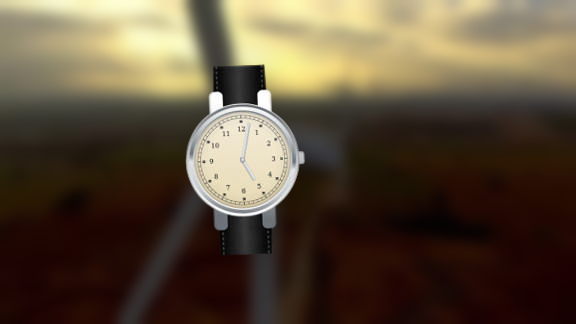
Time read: 5.02
